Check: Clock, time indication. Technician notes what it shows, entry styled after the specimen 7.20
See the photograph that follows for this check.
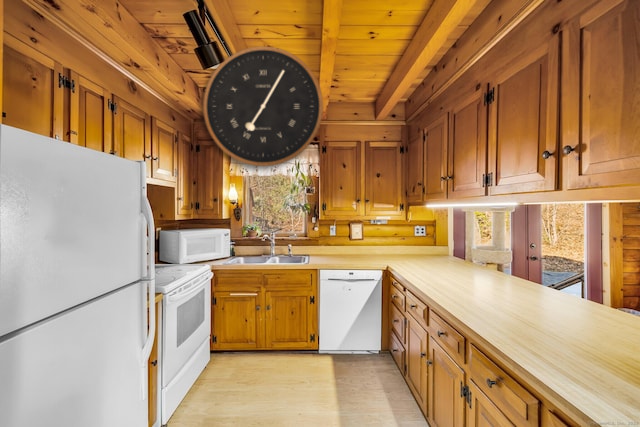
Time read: 7.05
